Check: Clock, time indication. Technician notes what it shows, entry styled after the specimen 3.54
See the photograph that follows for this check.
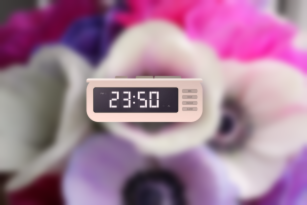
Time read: 23.50
